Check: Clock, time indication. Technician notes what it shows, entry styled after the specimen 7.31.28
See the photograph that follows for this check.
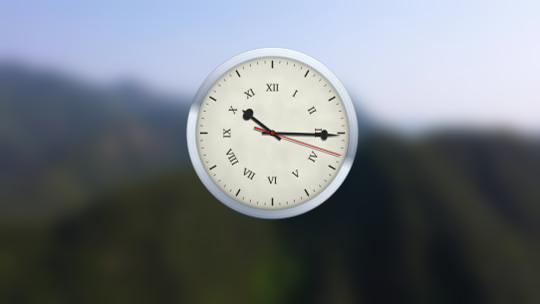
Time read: 10.15.18
